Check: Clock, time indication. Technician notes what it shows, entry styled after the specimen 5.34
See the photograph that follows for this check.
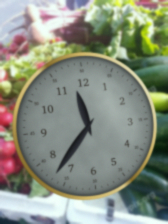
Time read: 11.37
